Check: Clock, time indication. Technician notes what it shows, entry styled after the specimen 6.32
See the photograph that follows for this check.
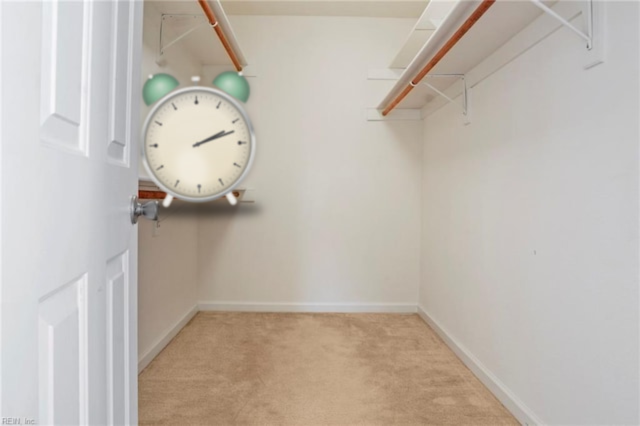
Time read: 2.12
